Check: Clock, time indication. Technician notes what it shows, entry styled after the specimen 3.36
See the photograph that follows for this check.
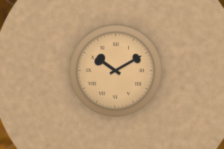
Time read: 10.10
